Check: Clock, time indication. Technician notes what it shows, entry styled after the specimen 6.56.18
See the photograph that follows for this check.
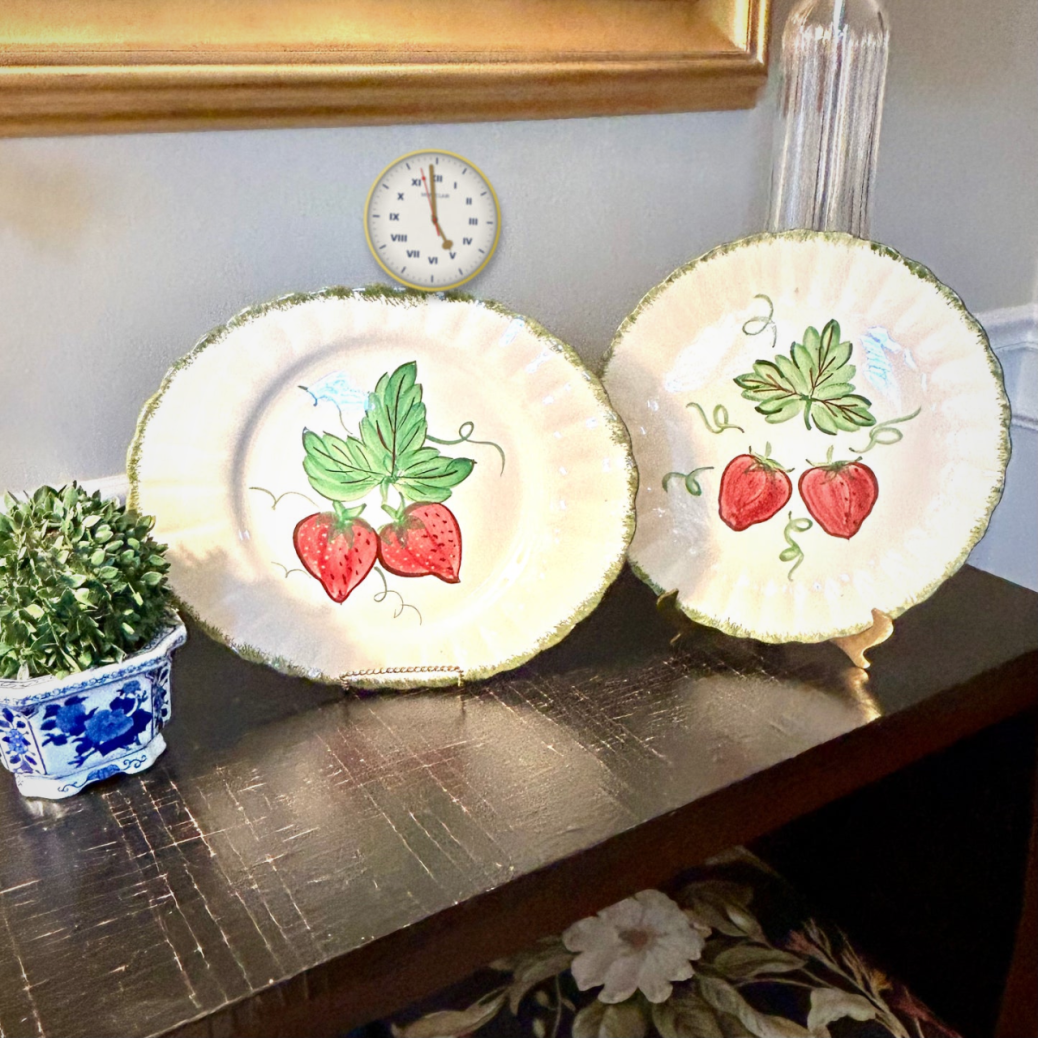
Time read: 4.58.57
